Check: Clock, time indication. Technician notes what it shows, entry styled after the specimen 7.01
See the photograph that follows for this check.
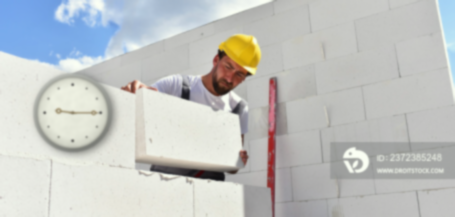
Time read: 9.15
